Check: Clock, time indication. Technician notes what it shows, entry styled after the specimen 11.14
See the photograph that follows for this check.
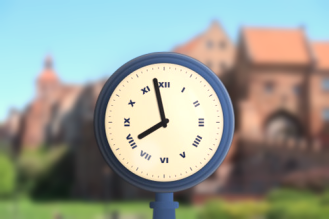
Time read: 7.58
